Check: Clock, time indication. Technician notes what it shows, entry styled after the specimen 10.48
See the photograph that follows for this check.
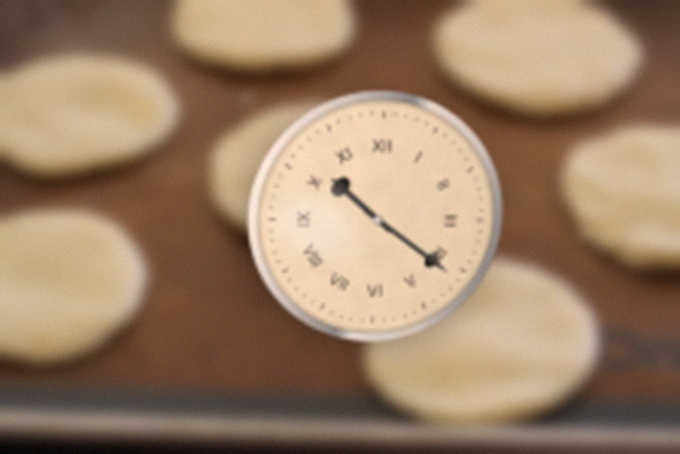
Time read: 10.21
